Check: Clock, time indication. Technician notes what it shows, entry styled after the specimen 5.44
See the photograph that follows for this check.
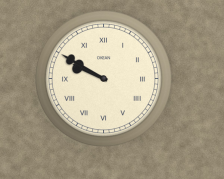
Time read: 9.50
